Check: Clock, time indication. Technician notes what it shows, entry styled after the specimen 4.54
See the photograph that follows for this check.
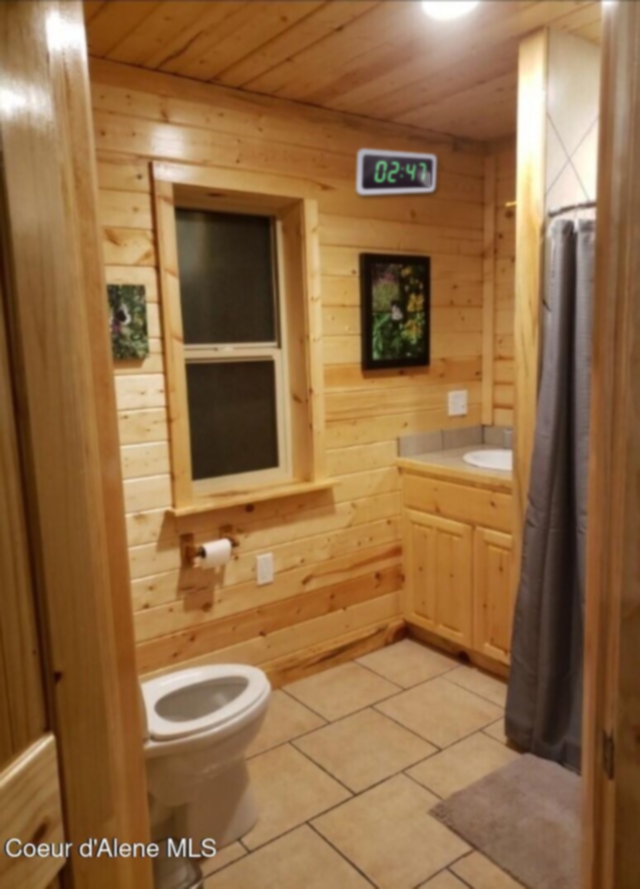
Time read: 2.47
